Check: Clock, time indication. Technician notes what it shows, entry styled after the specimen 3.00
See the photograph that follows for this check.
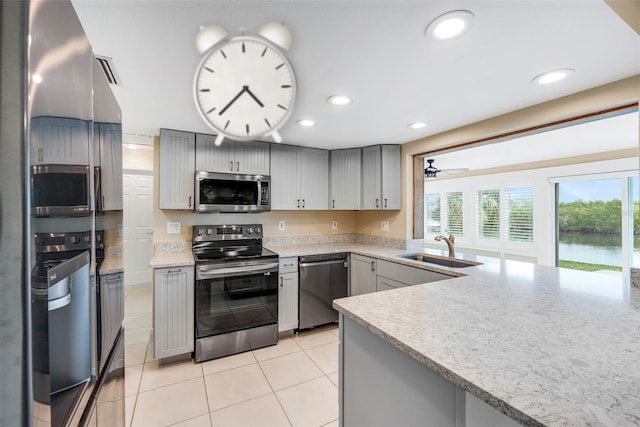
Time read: 4.38
